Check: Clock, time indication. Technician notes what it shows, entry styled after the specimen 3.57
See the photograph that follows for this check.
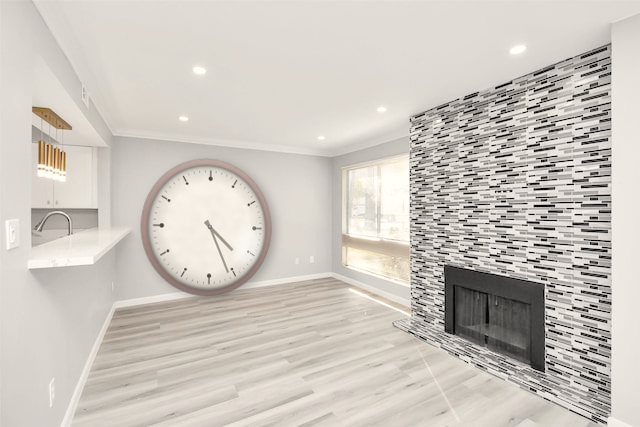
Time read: 4.26
